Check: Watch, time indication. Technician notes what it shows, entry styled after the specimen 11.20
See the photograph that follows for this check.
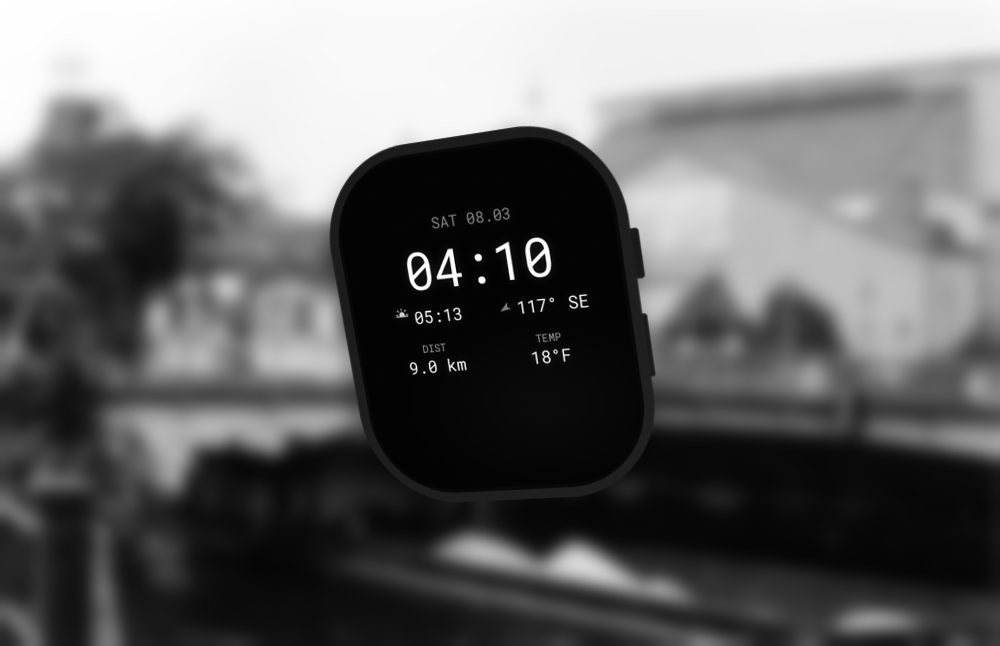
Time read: 4.10
